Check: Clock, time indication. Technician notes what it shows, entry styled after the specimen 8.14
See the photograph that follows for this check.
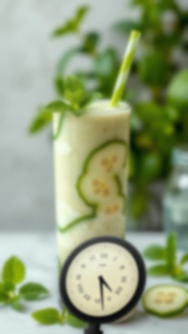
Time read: 4.28
